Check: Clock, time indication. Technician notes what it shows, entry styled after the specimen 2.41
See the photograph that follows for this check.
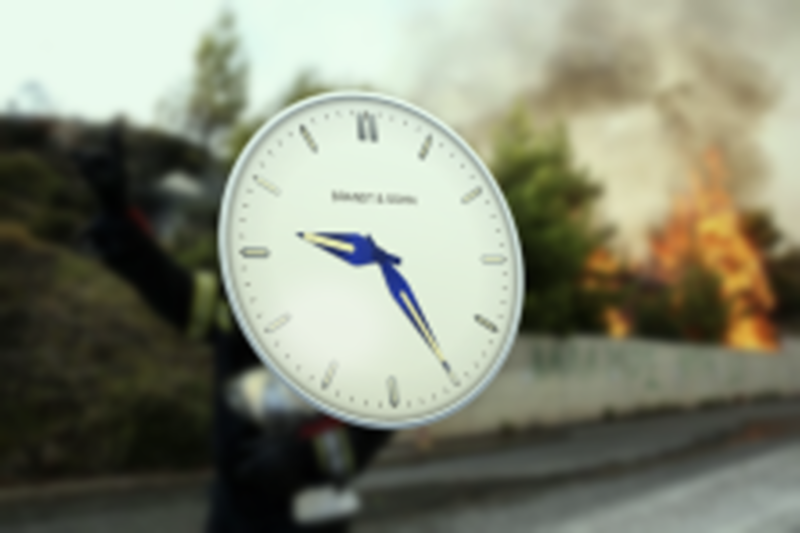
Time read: 9.25
